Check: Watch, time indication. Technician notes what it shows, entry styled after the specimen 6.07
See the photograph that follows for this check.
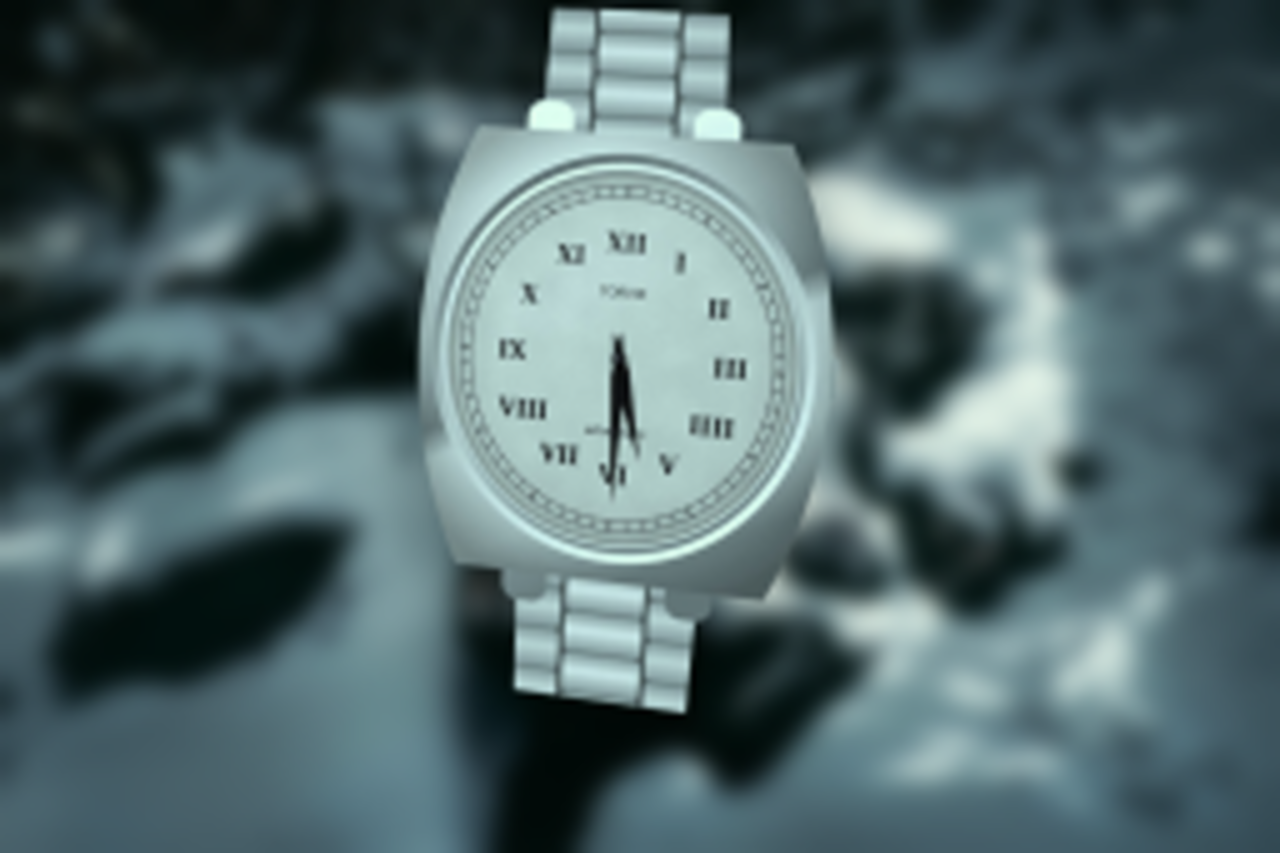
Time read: 5.30
